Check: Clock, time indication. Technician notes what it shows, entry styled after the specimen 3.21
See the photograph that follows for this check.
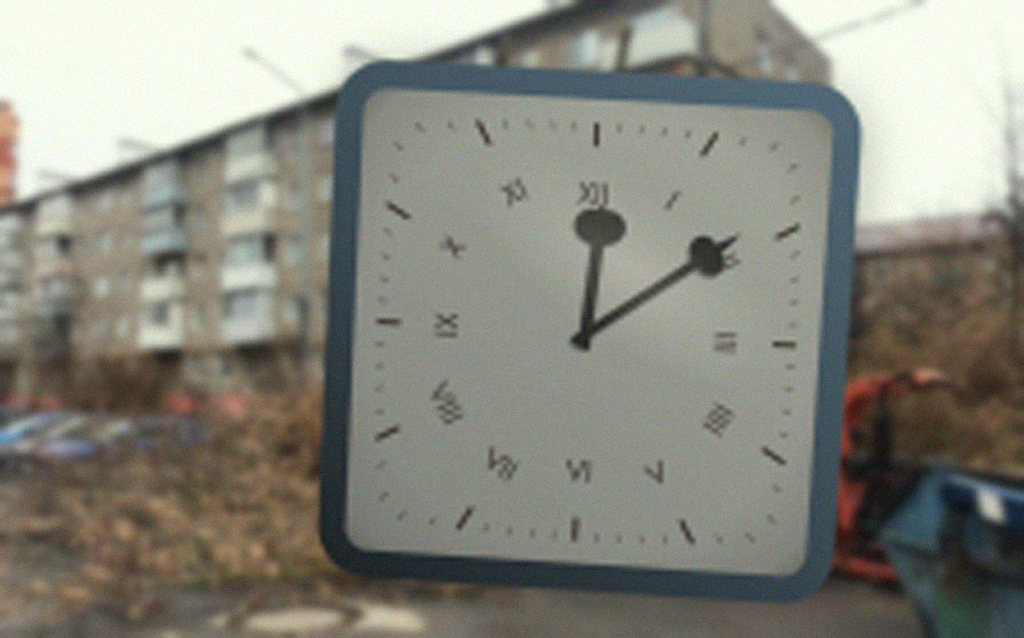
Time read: 12.09
